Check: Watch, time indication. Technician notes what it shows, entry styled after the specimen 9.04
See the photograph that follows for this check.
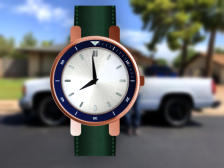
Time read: 7.59
